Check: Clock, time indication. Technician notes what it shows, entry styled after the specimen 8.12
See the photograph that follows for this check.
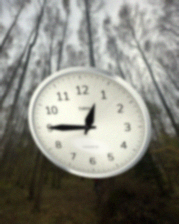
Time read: 12.45
